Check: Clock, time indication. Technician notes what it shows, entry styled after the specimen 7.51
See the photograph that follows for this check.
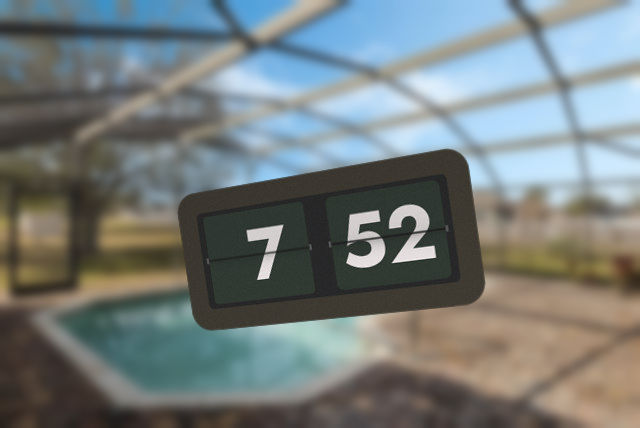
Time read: 7.52
